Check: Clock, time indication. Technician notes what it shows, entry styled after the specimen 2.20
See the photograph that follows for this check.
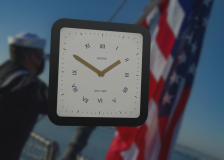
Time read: 1.50
